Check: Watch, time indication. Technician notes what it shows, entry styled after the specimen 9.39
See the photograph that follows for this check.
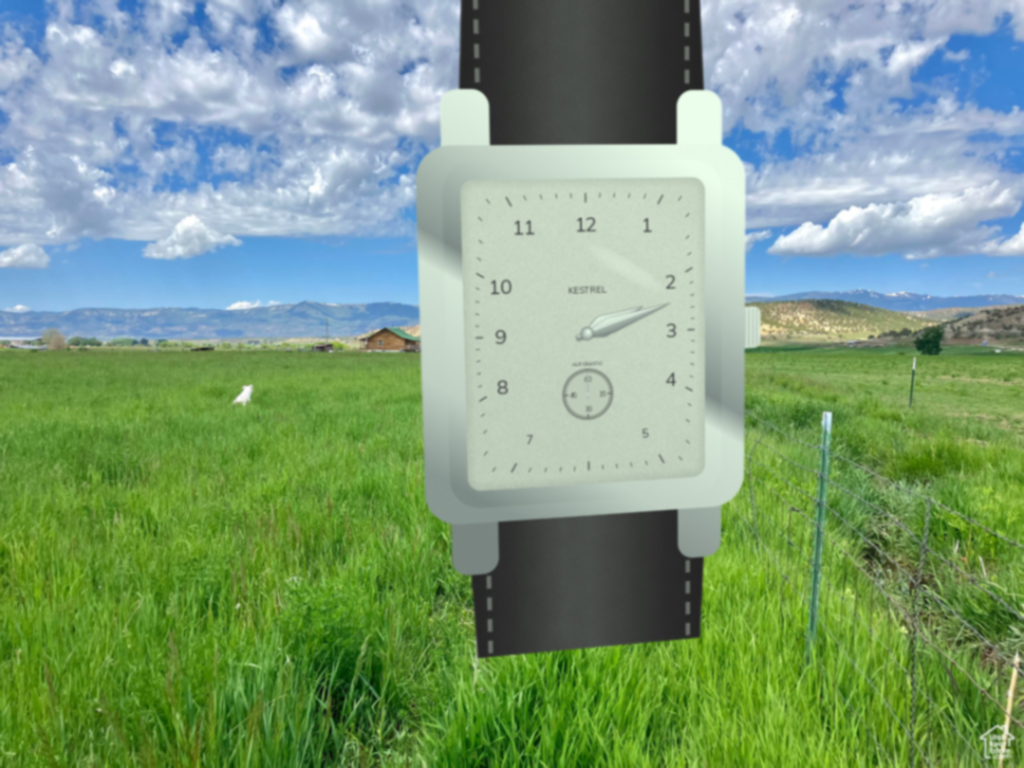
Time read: 2.12
